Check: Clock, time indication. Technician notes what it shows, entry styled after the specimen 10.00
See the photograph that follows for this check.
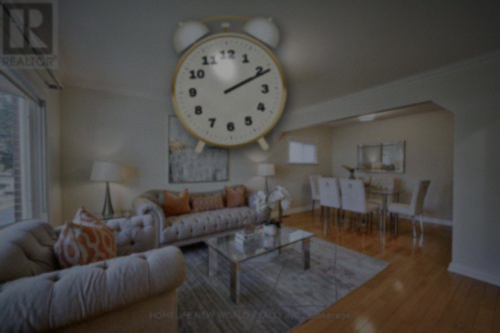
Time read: 2.11
